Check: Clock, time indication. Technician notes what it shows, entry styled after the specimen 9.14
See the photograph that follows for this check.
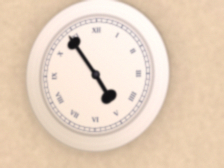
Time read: 4.54
